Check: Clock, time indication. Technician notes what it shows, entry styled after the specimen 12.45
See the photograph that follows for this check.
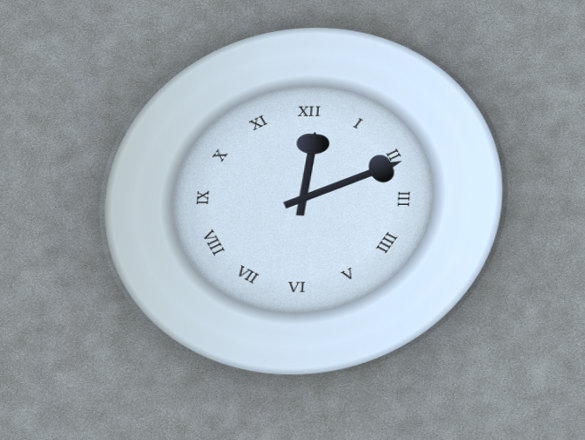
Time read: 12.11
